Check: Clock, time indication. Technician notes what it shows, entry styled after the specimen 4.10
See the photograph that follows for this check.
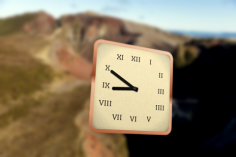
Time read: 8.50
